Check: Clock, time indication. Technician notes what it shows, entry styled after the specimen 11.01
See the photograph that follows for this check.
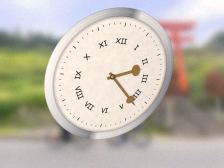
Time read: 2.22
